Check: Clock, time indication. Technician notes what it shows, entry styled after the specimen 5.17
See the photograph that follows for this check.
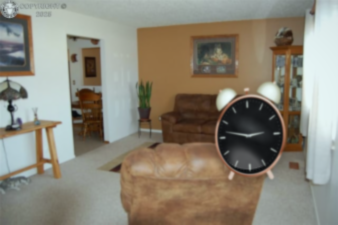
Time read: 2.47
